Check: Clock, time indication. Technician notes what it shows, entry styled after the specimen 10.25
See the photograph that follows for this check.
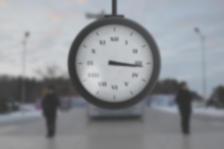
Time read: 3.16
